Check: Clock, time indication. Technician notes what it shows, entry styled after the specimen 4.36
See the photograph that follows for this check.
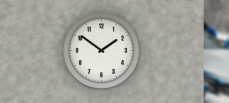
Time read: 1.51
